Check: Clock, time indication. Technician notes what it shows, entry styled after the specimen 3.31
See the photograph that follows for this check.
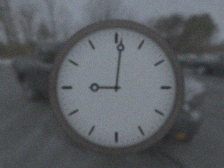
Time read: 9.01
